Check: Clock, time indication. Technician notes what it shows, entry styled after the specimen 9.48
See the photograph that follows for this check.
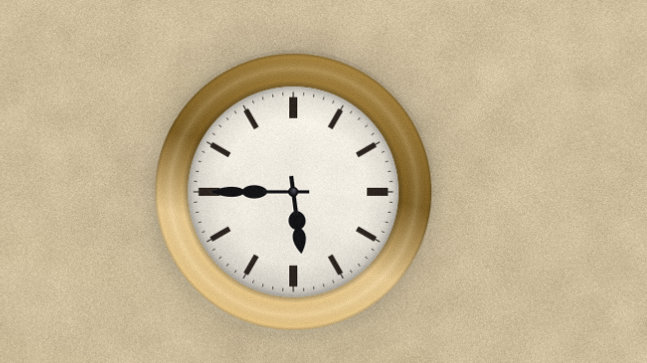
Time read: 5.45
